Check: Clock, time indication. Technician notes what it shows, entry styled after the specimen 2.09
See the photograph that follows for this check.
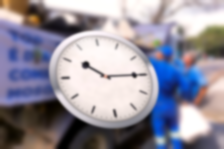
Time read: 10.15
